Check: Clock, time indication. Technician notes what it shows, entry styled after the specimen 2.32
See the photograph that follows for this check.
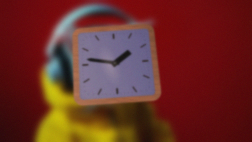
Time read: 1.47
